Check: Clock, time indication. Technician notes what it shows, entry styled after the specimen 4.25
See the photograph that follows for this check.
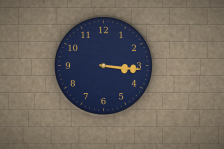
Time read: 3.16
